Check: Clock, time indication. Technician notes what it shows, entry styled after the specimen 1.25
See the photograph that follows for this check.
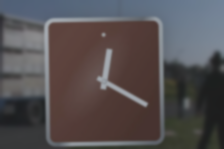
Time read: 12.20
